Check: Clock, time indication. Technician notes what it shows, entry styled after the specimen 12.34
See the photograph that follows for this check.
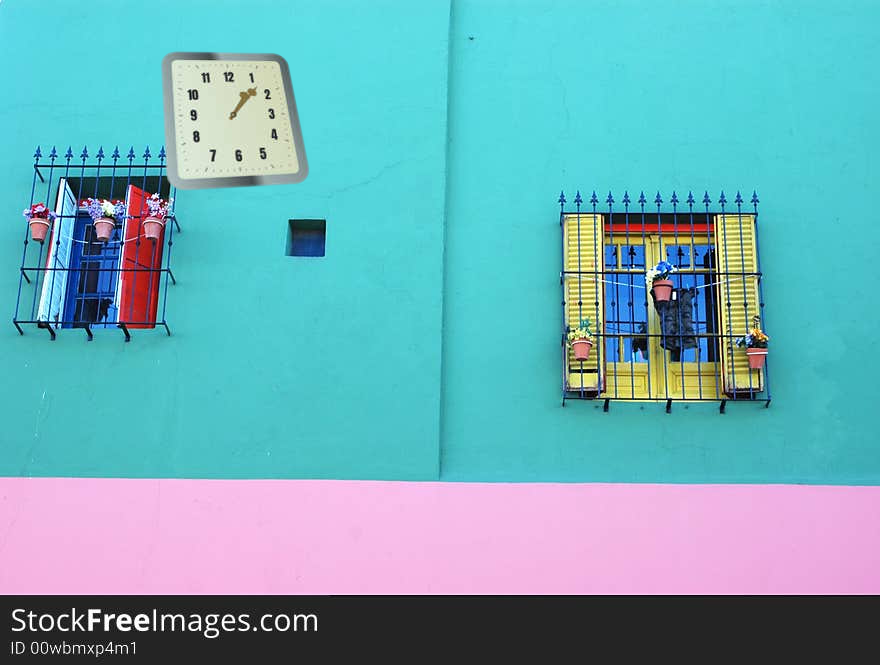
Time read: 1.07
